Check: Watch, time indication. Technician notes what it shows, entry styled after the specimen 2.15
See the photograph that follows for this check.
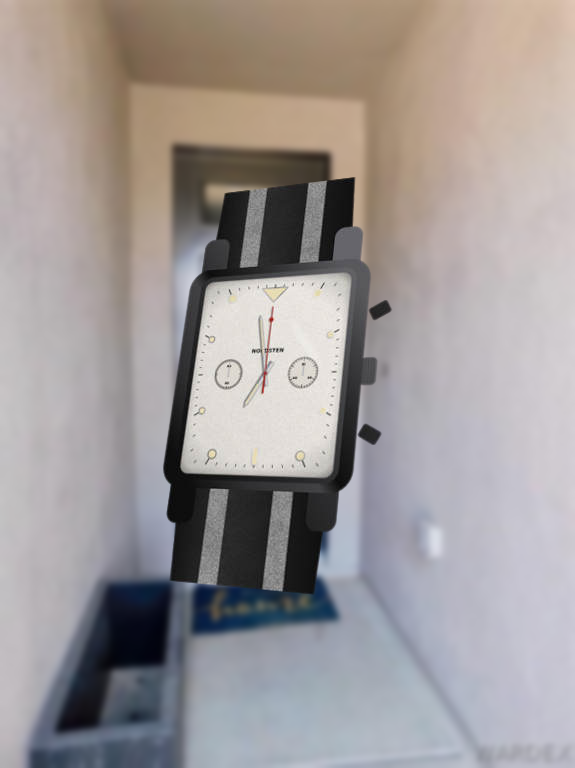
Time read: 6.58
